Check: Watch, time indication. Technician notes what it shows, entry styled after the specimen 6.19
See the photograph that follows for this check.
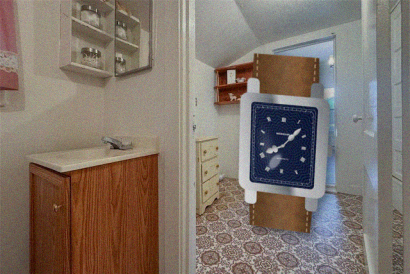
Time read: 8.07
